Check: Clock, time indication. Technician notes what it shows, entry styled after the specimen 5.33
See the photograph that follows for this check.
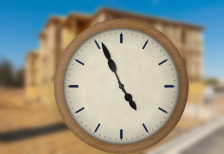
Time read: 4.56
